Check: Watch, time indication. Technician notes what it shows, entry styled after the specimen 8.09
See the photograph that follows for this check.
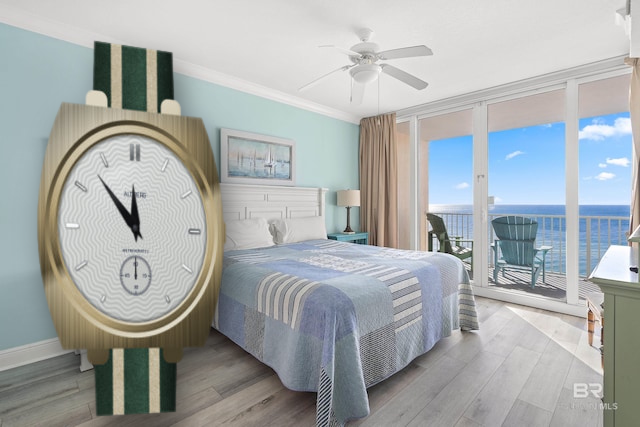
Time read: 11.53
